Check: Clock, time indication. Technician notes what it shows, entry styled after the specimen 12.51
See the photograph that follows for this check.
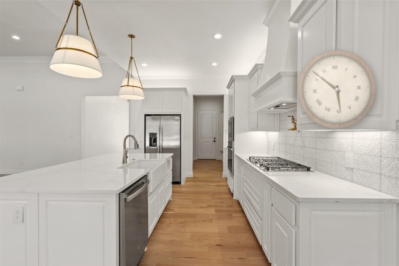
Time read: 5.52
